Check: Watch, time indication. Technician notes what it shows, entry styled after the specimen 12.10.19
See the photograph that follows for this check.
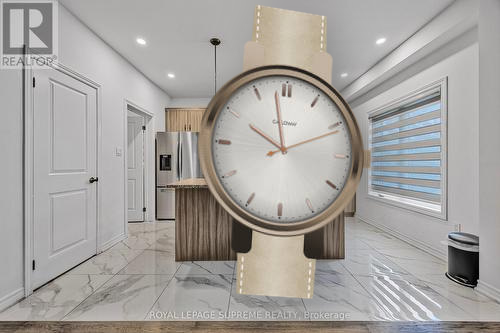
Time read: 9.58.11
